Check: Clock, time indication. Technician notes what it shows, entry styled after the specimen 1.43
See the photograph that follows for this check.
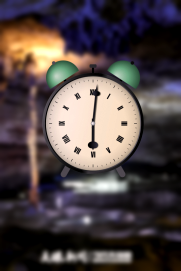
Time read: 6.01
